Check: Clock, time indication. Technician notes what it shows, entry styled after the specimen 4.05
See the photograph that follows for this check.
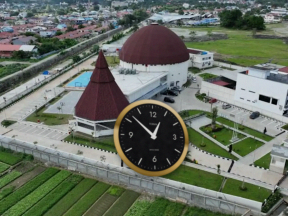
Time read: 12.52
